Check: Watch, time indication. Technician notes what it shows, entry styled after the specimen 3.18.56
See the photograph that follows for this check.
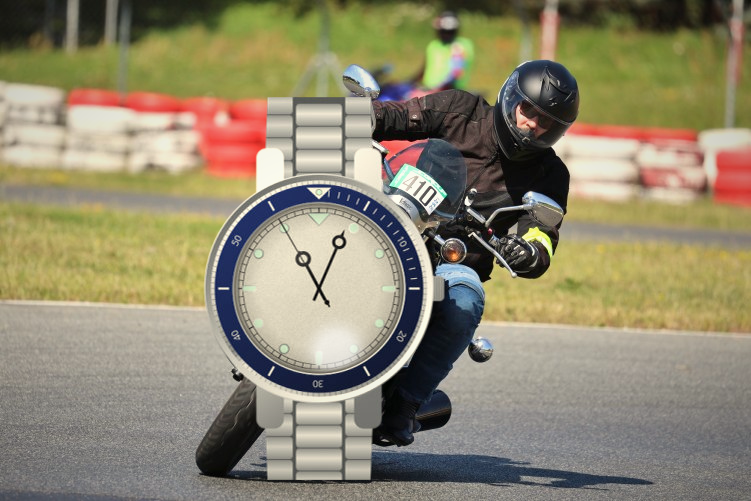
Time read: 11.03.55
